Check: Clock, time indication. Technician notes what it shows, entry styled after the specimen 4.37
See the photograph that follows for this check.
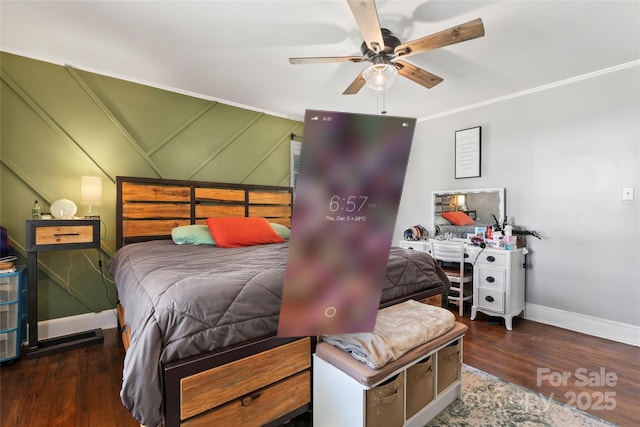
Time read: 6.57
